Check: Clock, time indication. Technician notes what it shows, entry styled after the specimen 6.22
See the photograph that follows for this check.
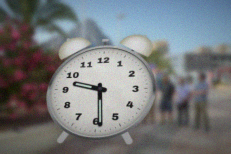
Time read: 9.29
